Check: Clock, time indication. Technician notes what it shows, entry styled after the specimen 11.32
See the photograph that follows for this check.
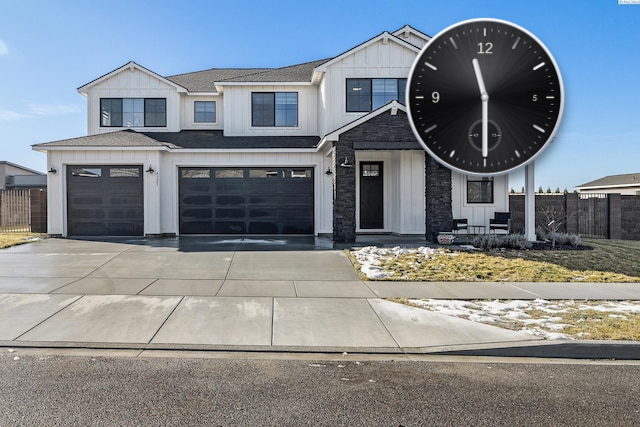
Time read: 11.30
